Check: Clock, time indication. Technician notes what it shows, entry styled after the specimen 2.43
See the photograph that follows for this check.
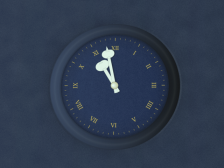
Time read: 10.58
